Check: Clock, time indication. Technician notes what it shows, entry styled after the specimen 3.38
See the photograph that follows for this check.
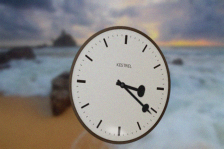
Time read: 3.21
